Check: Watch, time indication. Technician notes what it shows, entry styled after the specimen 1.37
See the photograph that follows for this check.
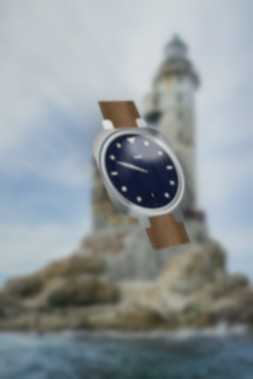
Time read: 9.49
